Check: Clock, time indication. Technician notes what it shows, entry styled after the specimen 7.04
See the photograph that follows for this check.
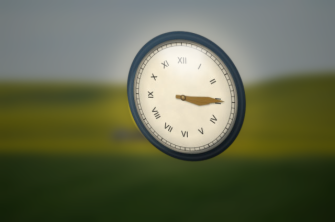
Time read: 3.15
